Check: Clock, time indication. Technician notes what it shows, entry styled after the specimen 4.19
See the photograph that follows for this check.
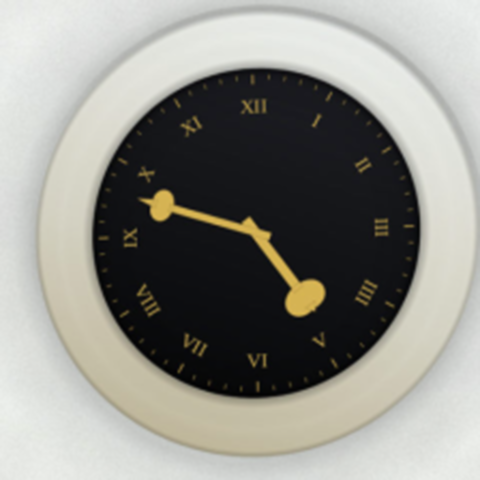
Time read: 4.48
